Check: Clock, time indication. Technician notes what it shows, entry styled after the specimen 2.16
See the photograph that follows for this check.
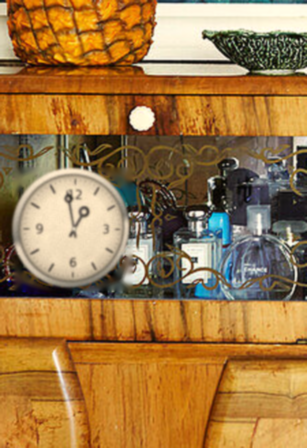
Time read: 12.58
